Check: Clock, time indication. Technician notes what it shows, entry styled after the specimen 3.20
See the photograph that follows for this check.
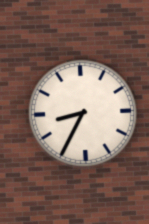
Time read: 8.35
